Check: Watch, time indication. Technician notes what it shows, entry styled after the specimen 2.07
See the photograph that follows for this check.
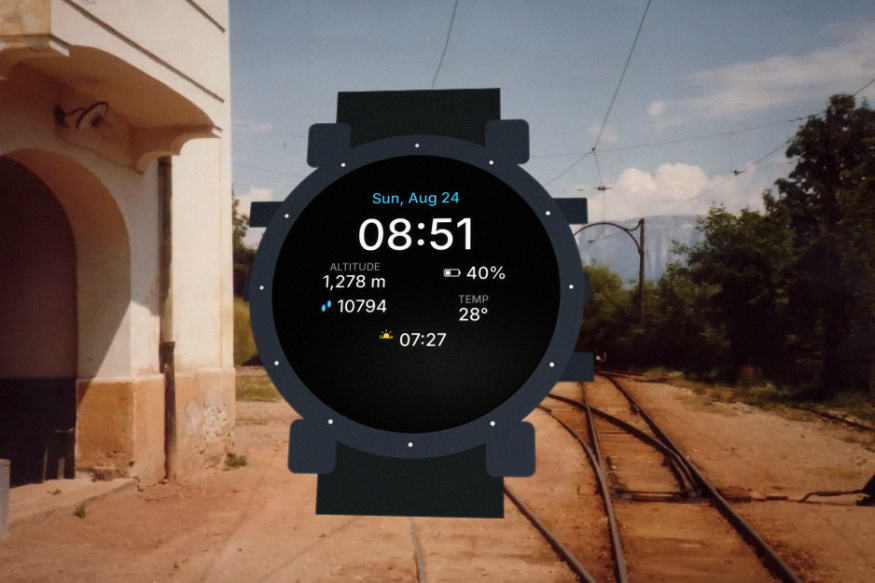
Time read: 8.51
